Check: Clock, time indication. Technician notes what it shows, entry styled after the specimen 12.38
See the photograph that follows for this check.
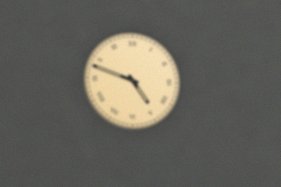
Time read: 4.48
